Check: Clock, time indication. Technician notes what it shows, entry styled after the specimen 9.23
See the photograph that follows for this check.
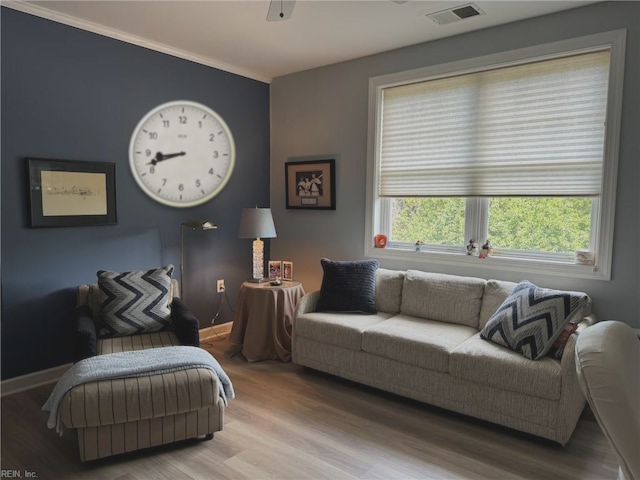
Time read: 8.42
